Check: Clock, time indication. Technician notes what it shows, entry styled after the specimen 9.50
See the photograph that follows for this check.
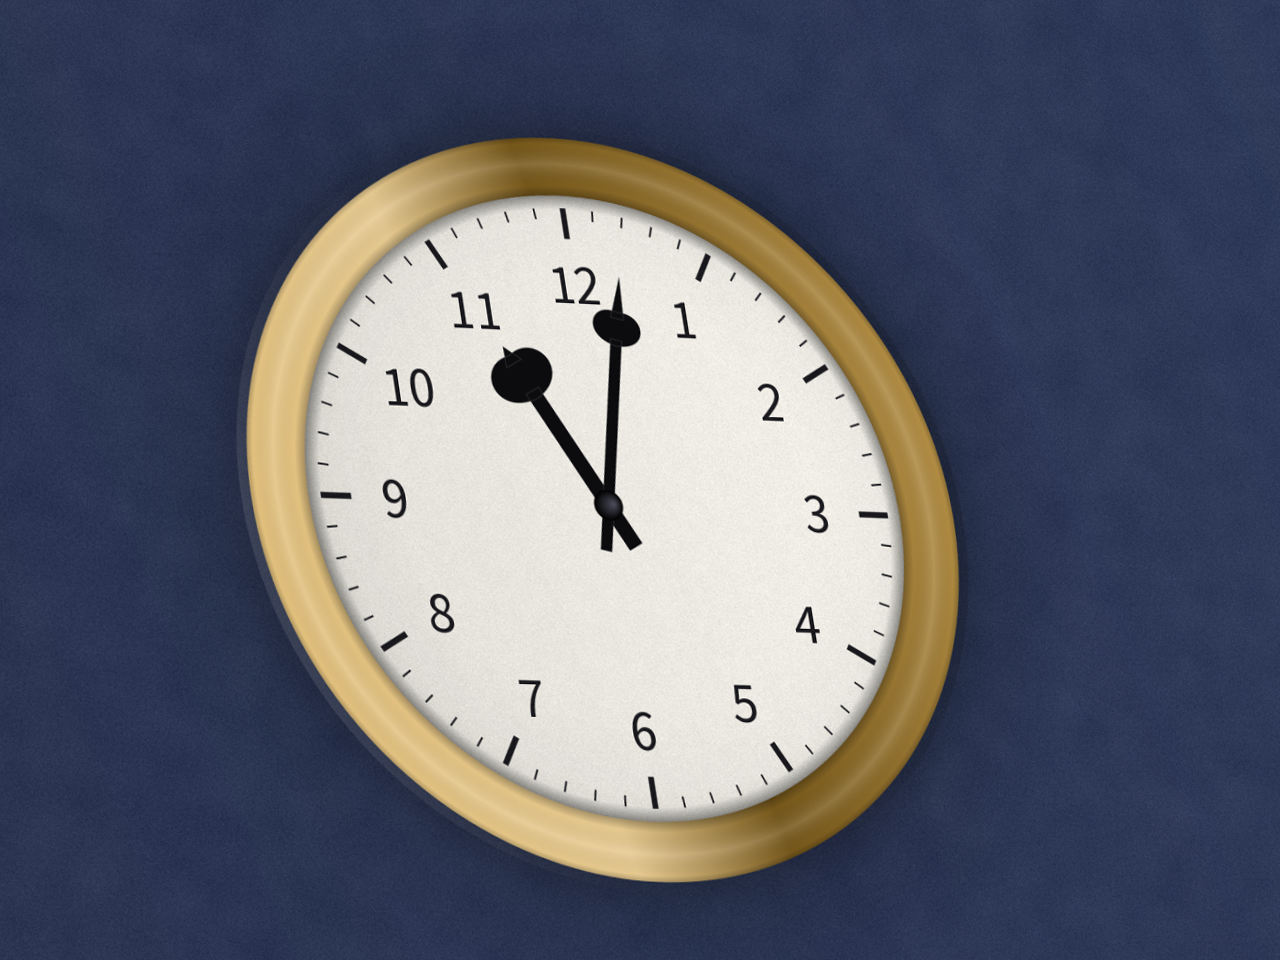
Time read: 11.02
